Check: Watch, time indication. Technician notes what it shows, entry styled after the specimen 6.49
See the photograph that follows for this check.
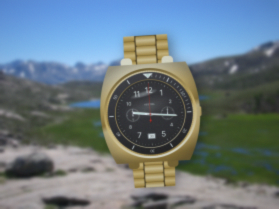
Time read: 9.16
